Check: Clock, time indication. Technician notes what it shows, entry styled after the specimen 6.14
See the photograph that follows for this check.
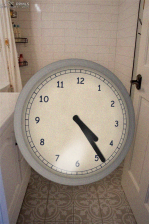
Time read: 4.24
